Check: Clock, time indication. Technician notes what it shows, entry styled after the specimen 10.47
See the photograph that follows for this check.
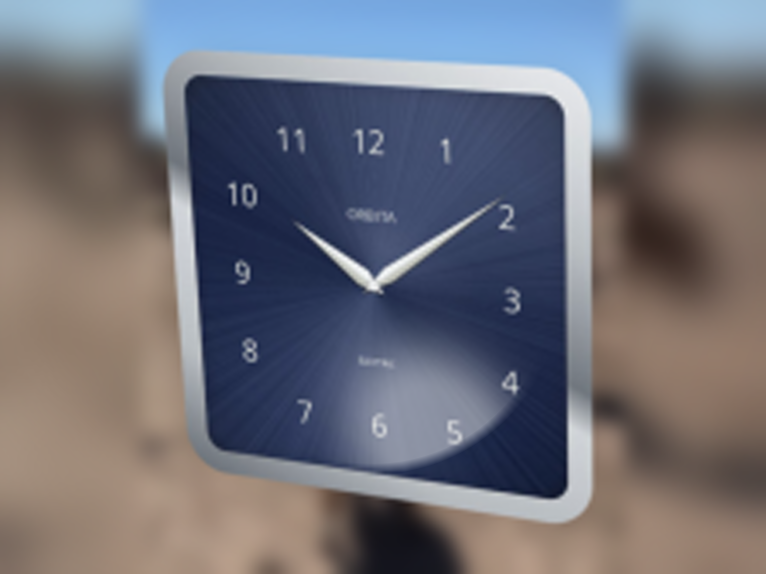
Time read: 10.09
